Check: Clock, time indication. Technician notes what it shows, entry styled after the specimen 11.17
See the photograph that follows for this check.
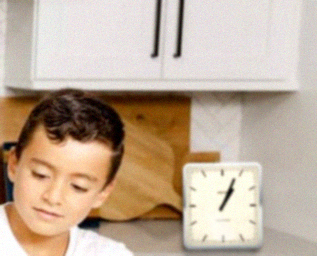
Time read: 1.04
